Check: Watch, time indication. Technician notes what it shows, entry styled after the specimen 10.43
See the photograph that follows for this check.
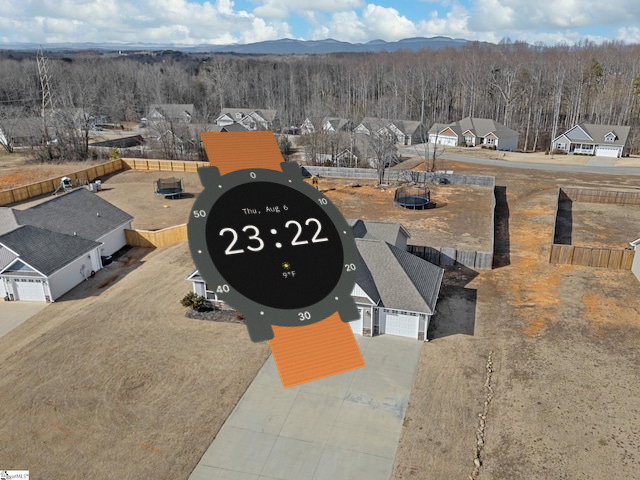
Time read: 23.22
